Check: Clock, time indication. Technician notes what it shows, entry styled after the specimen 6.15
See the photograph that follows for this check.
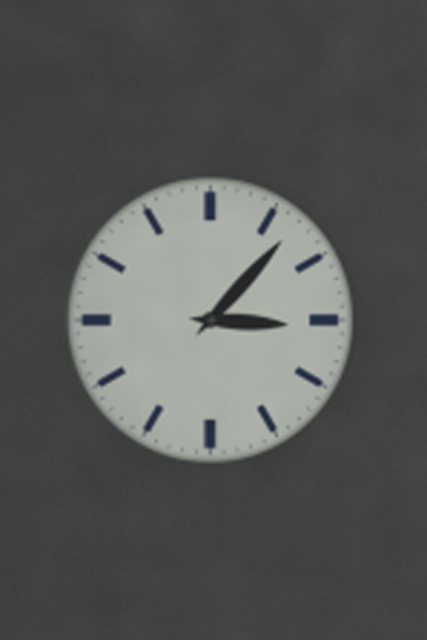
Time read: 3.07
